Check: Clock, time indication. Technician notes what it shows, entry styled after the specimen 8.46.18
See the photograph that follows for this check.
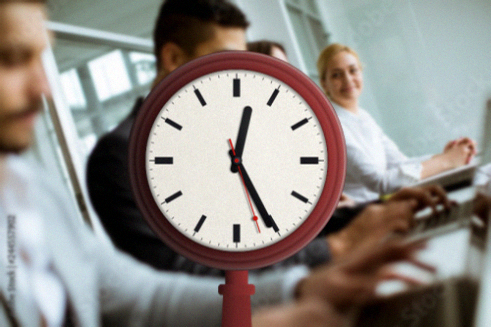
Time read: 12.25.27
